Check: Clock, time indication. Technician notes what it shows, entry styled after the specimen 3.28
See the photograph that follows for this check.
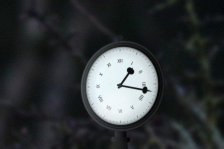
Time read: 1.17
